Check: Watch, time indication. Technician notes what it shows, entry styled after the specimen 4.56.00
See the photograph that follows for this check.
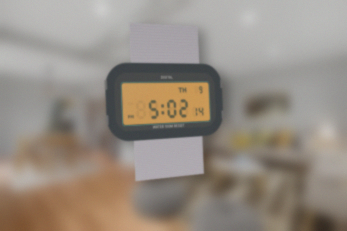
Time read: 5.02.14
